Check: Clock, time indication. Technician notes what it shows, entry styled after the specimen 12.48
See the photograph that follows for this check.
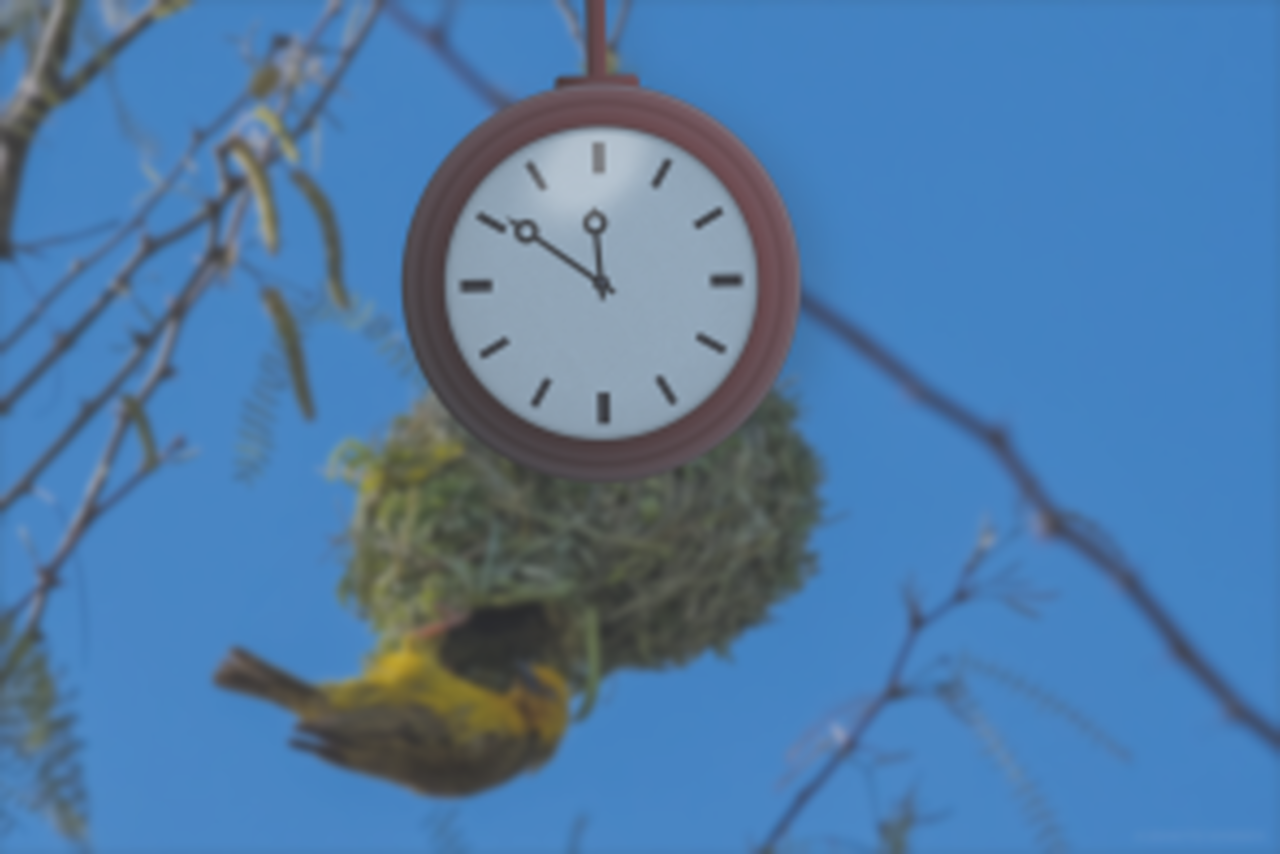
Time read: 11.51
